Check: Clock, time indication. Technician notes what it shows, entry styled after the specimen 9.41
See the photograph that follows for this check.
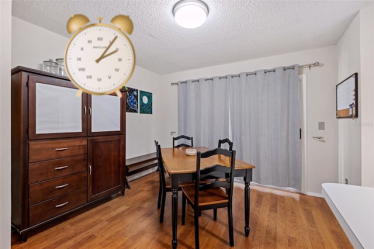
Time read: 2.06
